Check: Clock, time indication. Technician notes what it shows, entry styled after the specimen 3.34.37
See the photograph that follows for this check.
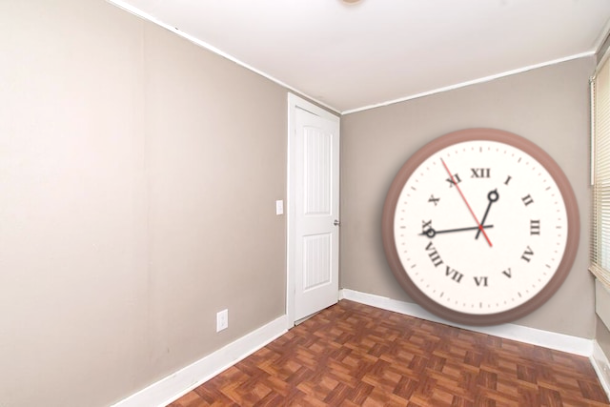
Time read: 12.43.55
